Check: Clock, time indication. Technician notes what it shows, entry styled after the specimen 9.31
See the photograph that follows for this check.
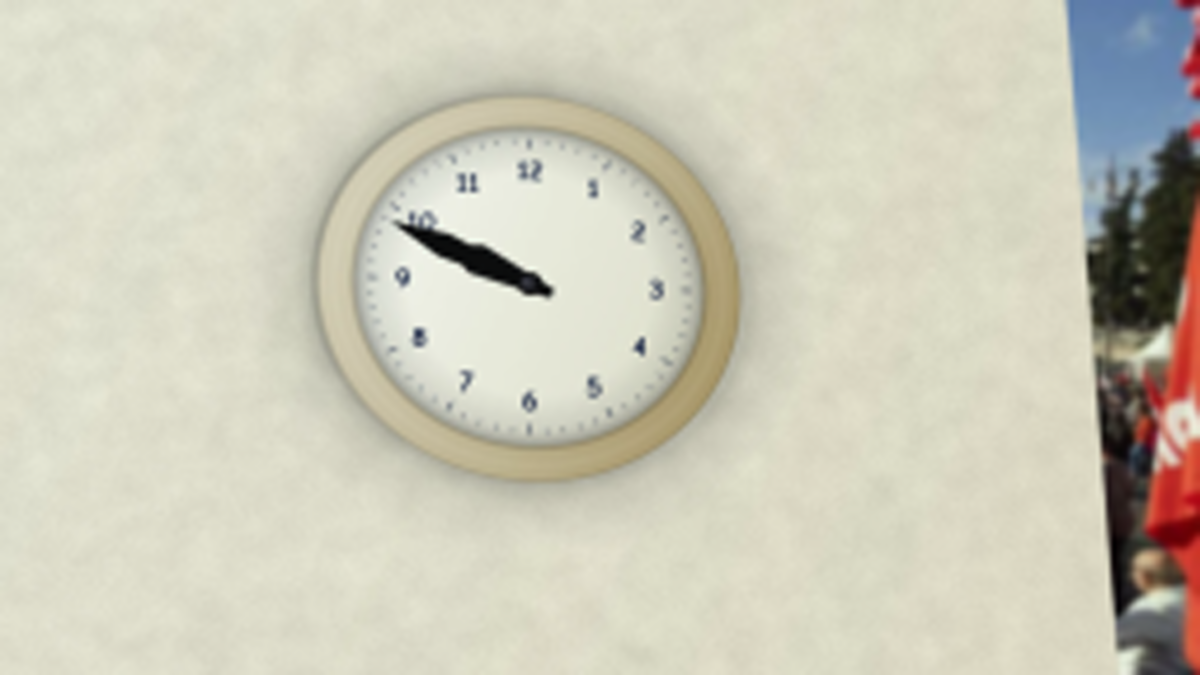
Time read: 9.49
